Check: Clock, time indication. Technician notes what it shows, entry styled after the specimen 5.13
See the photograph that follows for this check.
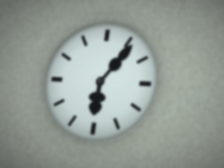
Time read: 6.06
